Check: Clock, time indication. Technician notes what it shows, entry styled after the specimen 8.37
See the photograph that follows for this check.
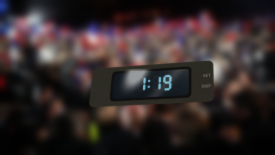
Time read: 1.19
